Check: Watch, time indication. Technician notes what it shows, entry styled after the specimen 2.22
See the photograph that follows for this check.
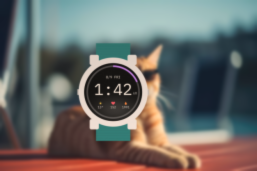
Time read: 1.42
